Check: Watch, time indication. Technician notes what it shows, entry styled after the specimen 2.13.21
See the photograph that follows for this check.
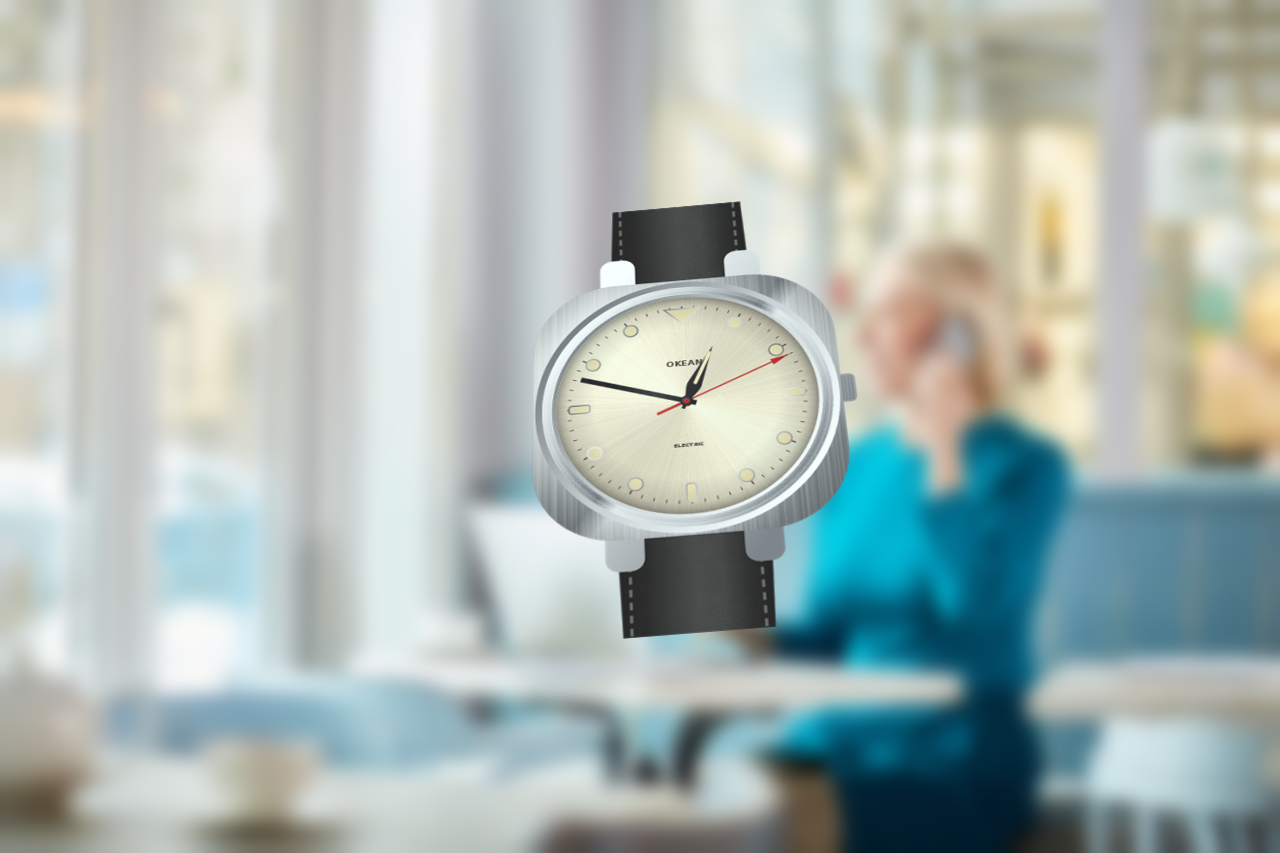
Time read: 12.48.11
